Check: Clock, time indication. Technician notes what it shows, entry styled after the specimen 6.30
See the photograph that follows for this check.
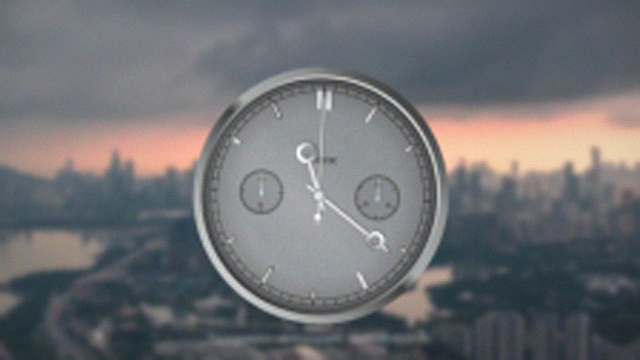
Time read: 11.21
